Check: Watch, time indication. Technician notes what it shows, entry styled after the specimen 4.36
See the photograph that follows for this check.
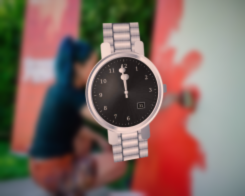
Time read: 11.59
